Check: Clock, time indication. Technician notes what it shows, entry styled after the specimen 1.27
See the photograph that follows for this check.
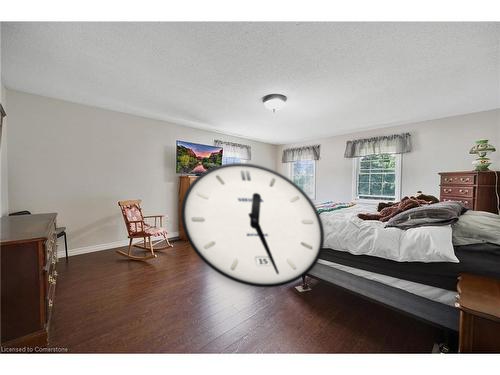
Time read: 12.28
